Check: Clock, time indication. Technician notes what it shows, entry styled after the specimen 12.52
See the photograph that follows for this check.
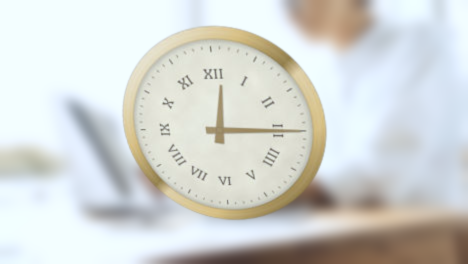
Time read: 12.15
